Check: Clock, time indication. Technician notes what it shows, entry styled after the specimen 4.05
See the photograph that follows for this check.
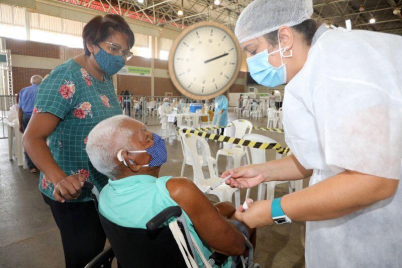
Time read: 2.11
